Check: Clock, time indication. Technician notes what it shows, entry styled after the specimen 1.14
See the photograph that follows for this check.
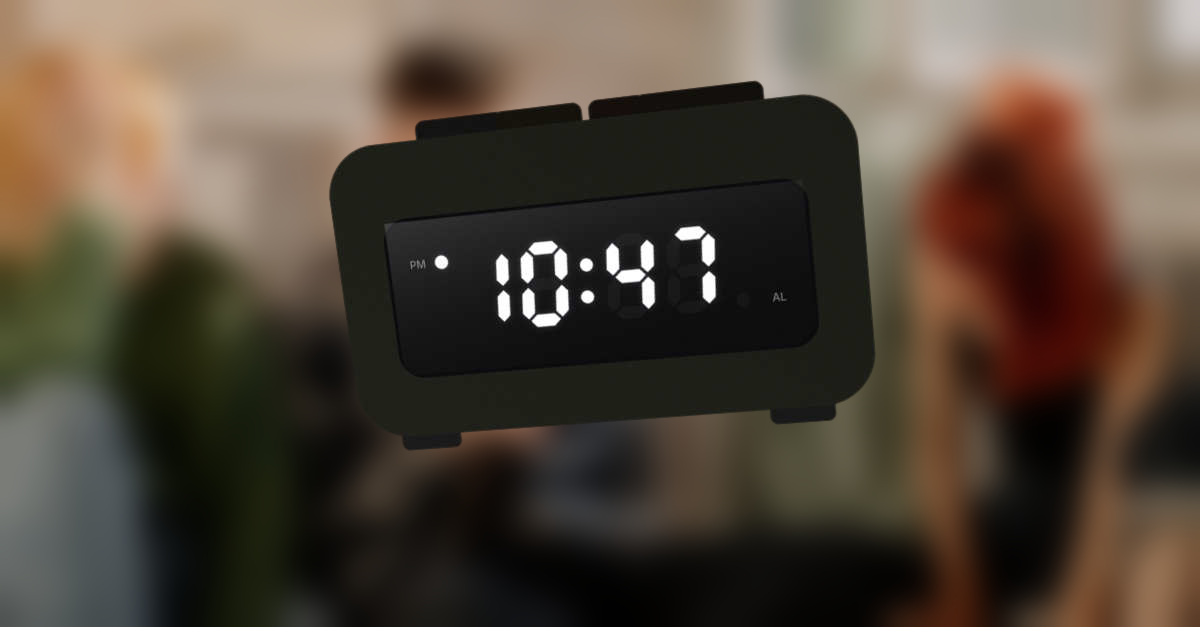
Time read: 10.47
